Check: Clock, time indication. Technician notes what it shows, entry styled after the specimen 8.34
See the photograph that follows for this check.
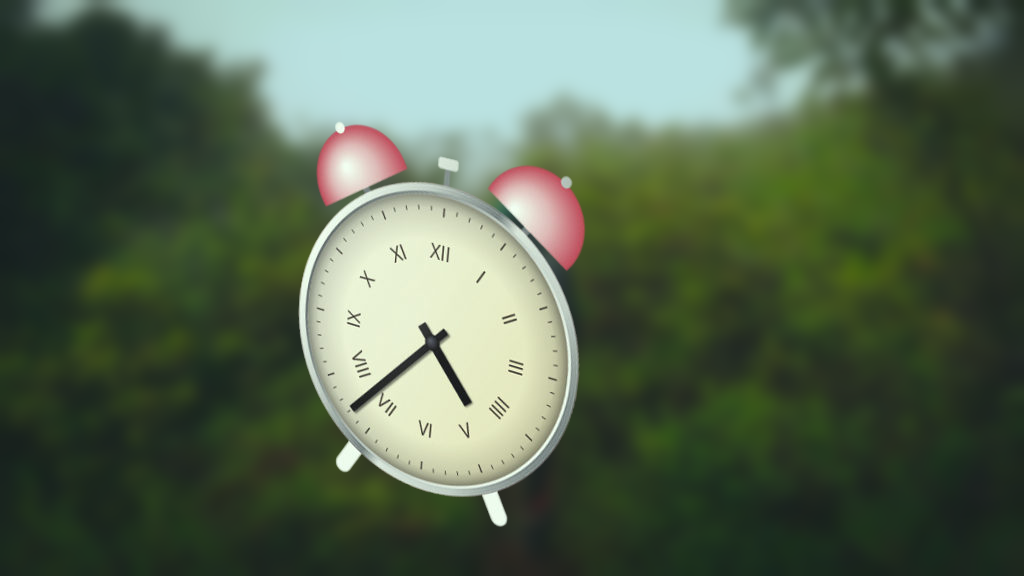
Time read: 4.37
